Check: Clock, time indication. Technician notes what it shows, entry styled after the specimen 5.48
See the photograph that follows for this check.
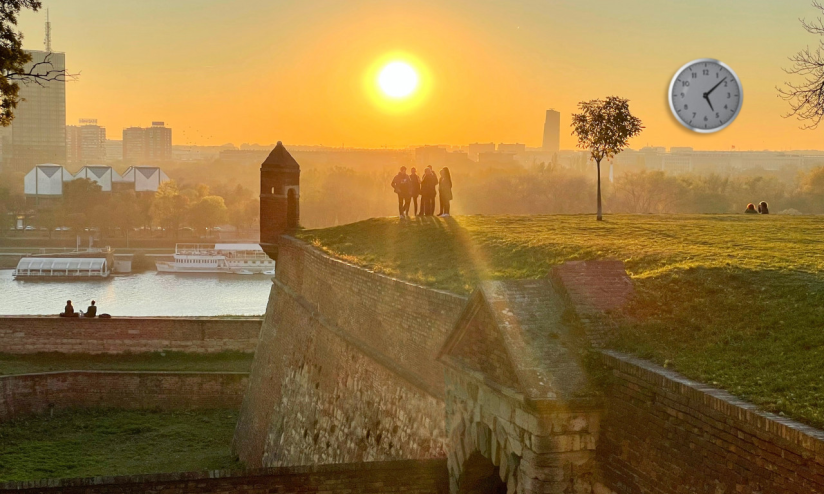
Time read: 5.08
